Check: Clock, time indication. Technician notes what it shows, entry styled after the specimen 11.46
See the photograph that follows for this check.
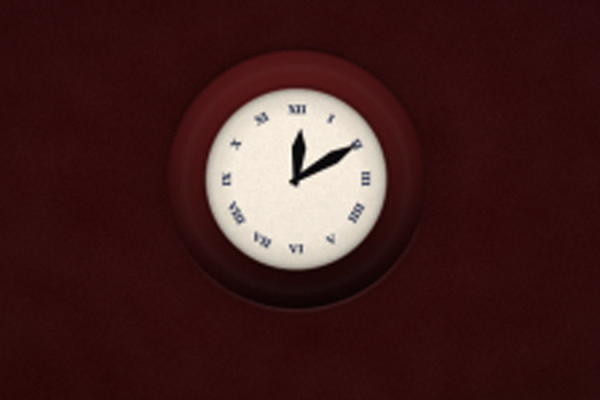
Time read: 12.10
